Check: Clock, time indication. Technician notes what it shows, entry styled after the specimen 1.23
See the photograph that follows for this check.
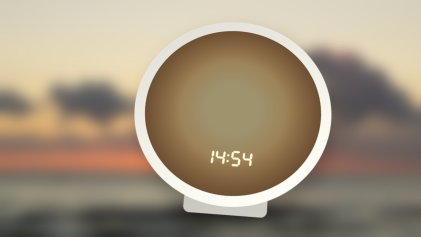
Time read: 14.54
